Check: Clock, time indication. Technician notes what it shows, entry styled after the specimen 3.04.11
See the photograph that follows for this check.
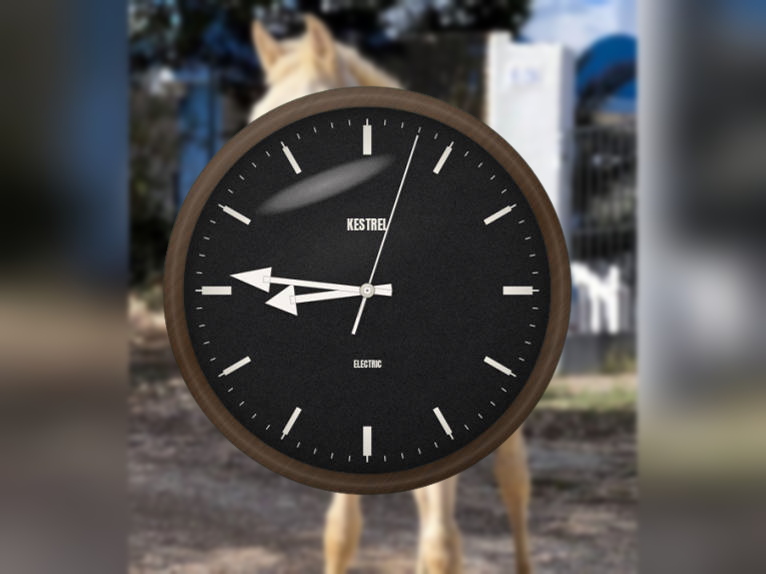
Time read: 8.46.03
